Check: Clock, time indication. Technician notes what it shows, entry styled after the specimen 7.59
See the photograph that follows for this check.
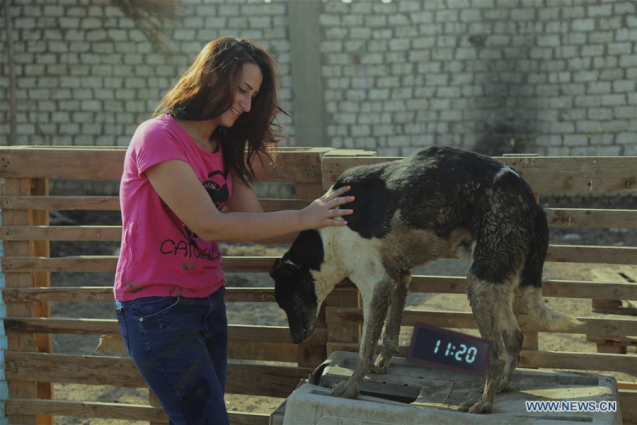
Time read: 11.20
